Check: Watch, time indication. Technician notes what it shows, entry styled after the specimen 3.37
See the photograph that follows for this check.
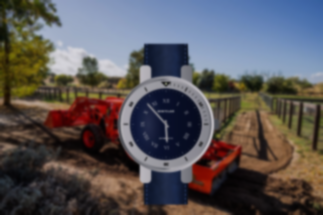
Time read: 5.53
